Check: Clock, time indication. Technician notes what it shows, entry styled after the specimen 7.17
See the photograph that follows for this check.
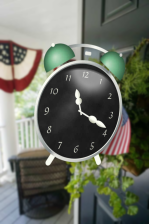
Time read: 11.19
